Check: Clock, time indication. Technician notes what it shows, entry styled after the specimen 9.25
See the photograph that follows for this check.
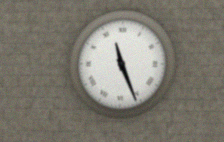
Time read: 11.26
